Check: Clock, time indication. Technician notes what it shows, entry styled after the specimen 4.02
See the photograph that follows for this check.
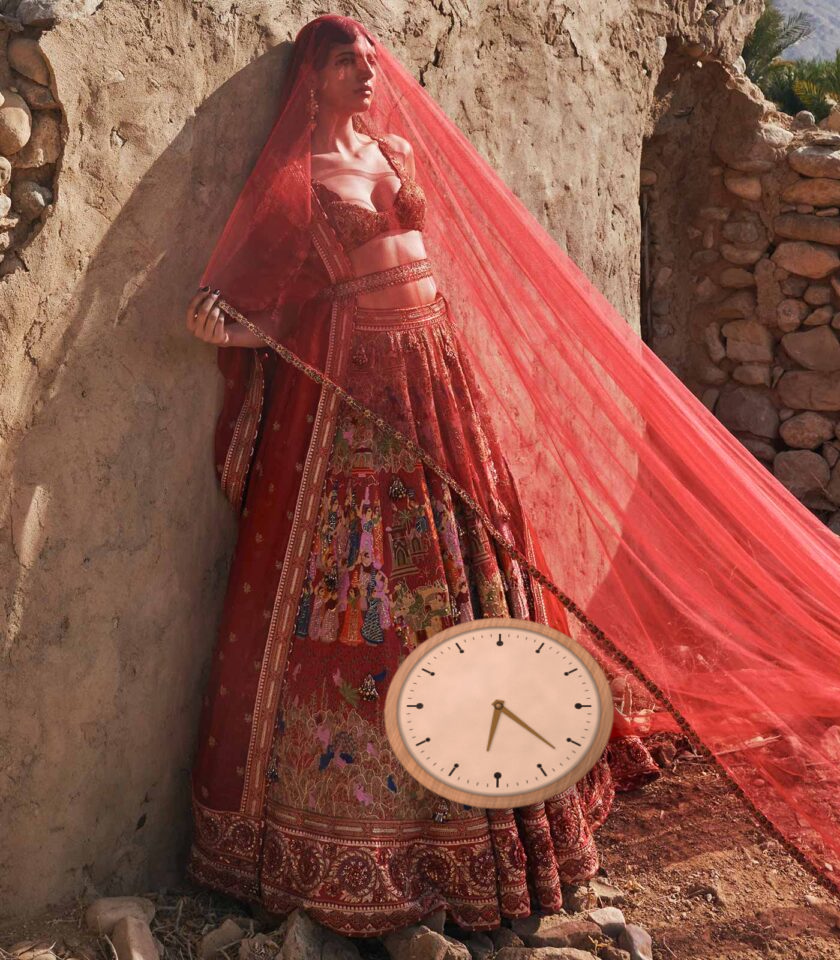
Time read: 6.22
